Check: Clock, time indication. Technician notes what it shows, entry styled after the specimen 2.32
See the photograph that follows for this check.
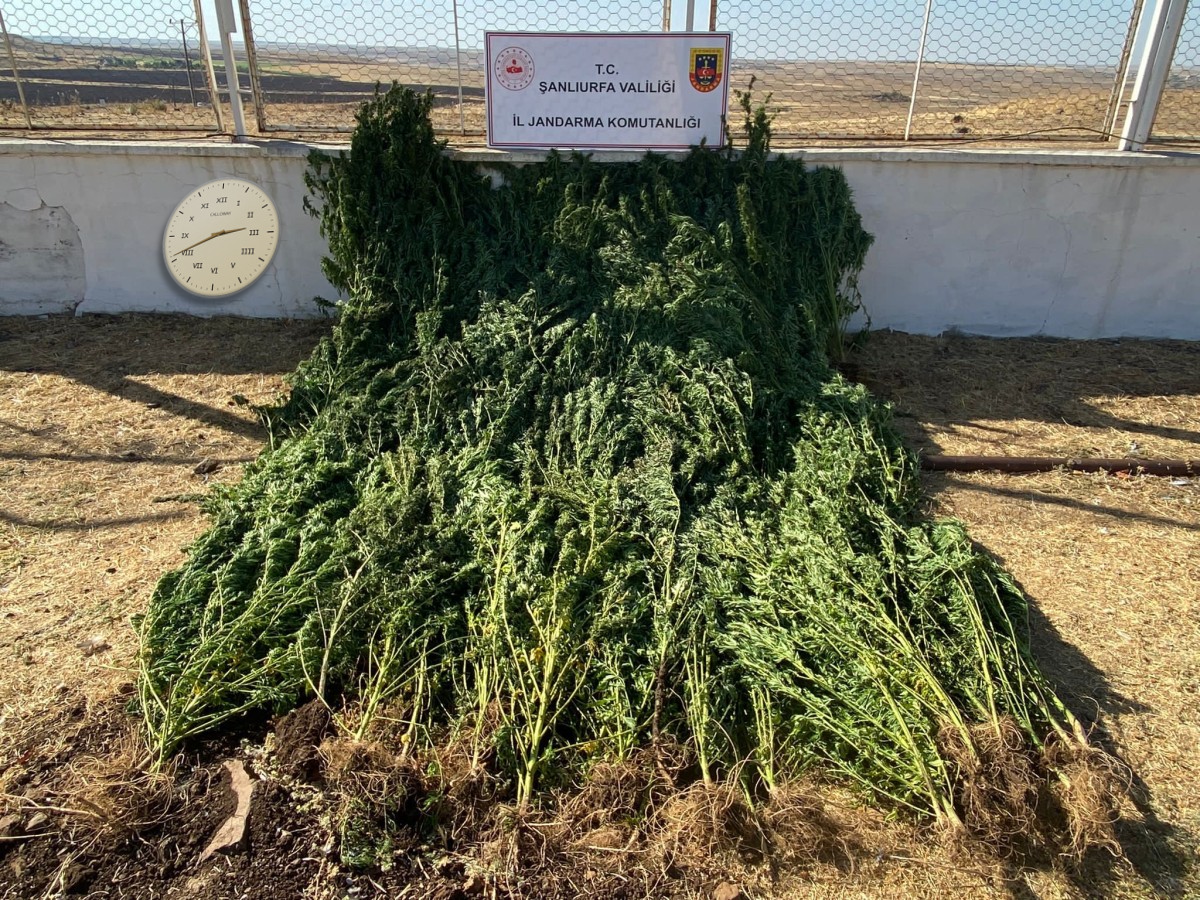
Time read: 2.41
